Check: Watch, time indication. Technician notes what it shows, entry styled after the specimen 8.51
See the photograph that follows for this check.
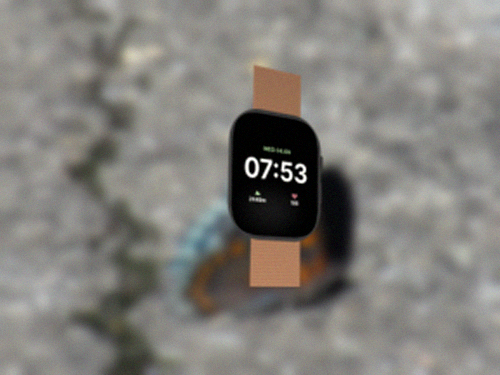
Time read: 7.53
